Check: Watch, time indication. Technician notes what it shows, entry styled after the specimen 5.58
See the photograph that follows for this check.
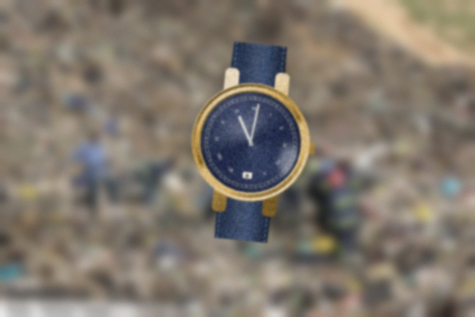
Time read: 11.01
